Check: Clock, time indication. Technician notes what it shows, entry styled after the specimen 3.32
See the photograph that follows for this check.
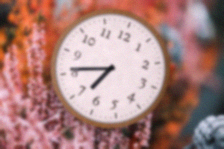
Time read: 6.41
